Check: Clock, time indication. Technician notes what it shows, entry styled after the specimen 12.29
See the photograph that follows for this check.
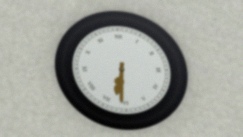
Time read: 6.31
